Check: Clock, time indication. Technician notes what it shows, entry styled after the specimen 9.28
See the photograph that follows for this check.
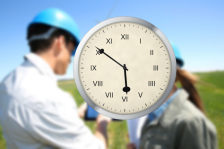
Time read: 5.51
